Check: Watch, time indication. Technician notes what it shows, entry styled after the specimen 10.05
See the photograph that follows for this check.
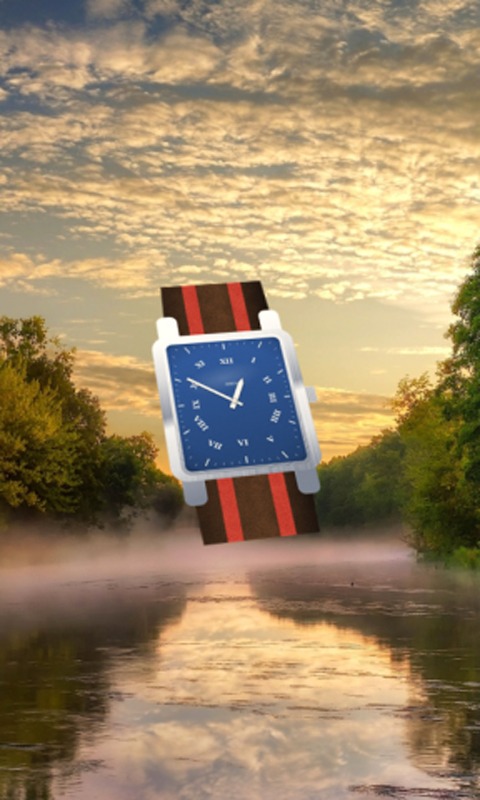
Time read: 12.51
